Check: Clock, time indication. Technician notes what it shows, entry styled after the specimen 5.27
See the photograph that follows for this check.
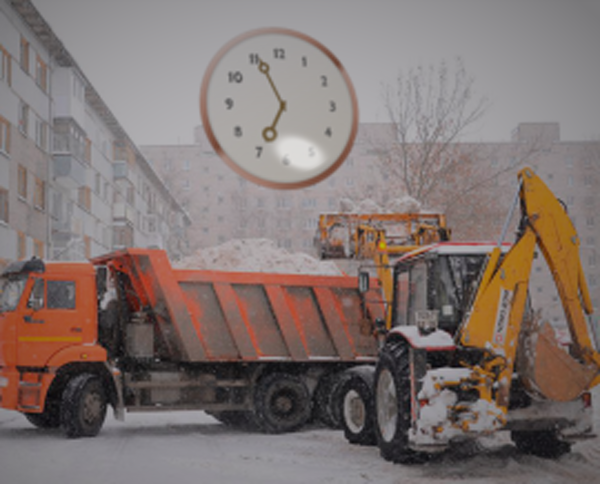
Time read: 6.56
